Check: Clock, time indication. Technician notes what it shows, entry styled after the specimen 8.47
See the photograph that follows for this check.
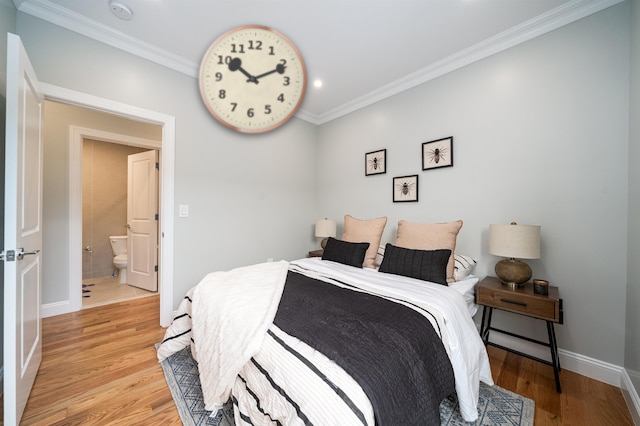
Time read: 10.11
